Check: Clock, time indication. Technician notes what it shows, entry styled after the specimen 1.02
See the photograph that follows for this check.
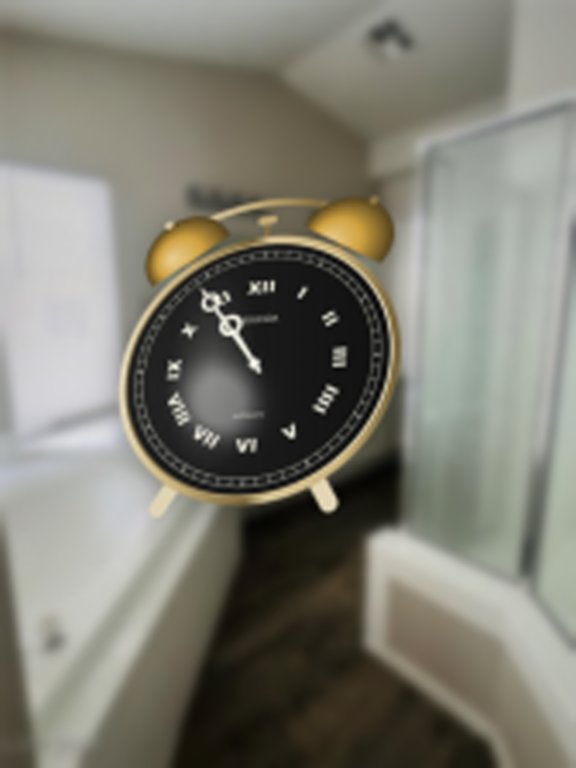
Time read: 10.54
